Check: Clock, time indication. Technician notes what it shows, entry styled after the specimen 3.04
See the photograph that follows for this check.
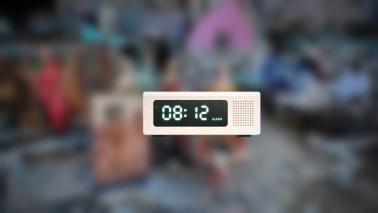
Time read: 8.12
